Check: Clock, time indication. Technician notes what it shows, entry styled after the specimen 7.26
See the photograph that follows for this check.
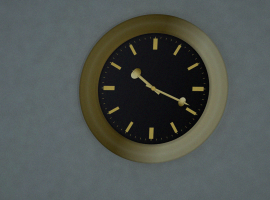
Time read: 10.19
